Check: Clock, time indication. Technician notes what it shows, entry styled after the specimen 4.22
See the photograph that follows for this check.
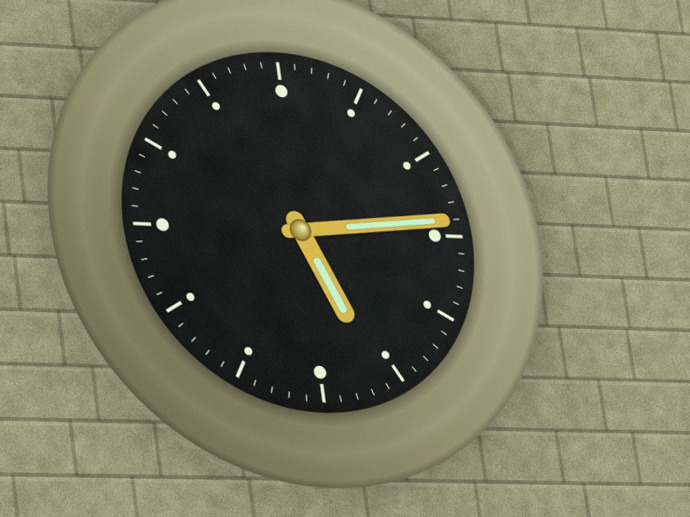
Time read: 5.14
